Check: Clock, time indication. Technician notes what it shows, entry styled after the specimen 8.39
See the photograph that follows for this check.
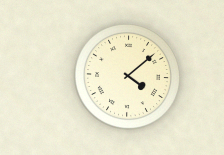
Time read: 4.08
